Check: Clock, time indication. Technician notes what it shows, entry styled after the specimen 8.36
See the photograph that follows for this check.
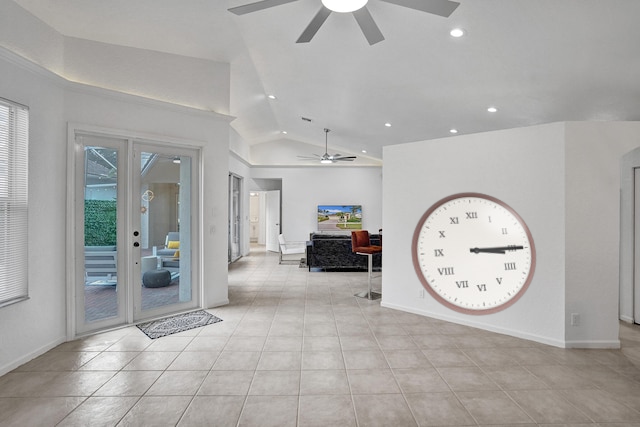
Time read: 3.15
